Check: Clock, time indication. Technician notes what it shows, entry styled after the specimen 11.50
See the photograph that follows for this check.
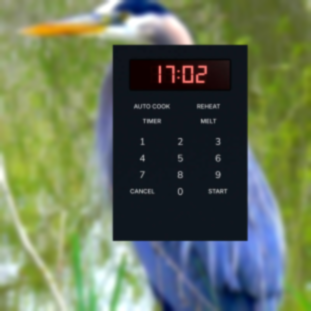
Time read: 17.02
